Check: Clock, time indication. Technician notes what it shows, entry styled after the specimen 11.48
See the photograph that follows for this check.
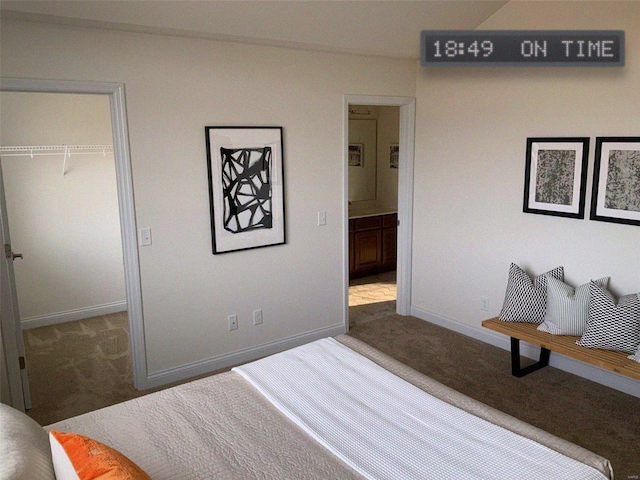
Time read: 18.49
